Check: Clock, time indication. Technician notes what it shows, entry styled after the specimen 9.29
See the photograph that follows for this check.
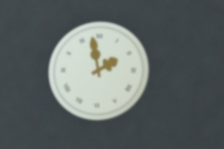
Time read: 1.58
